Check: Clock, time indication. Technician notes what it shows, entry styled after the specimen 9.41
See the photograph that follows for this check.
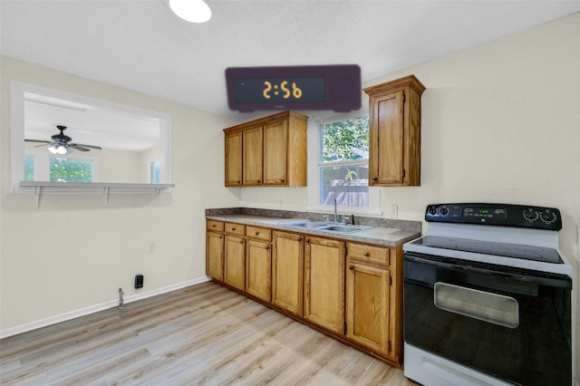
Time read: 2.56
